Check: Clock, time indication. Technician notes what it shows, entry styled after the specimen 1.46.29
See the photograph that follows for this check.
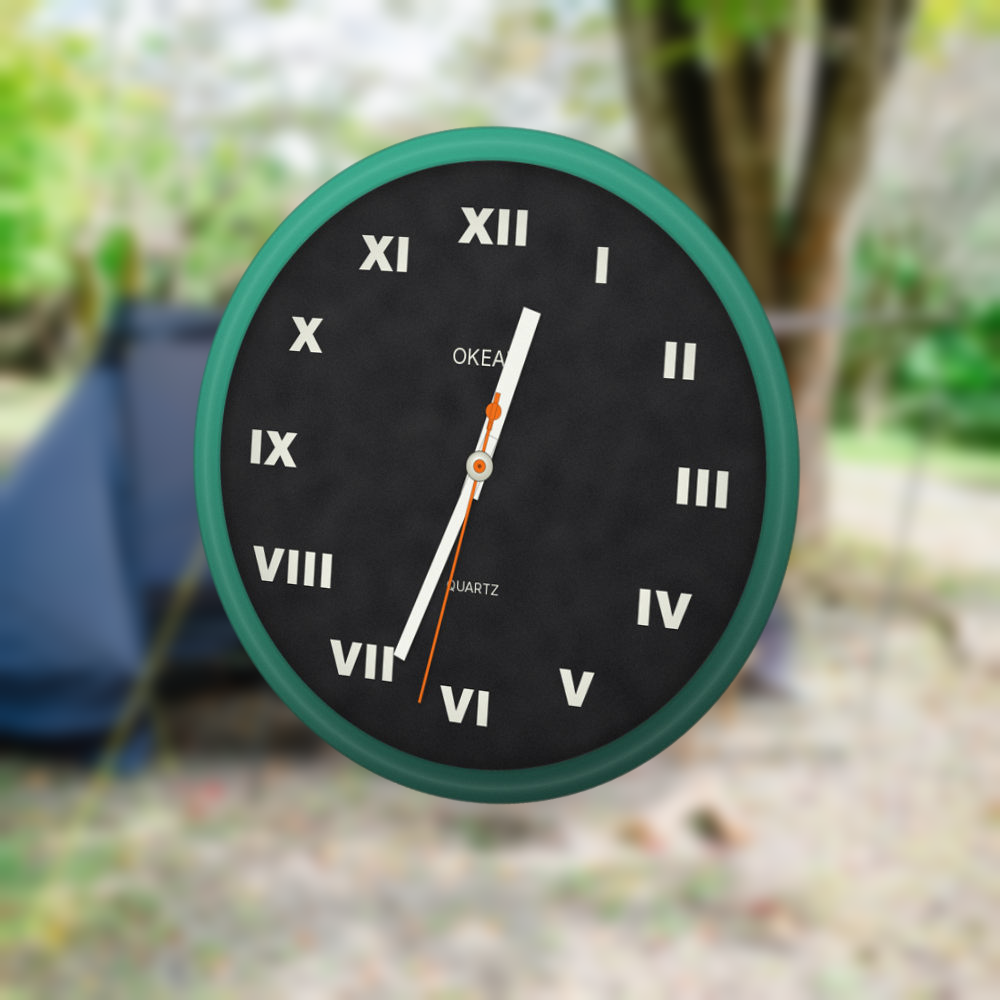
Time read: 12.33.32
